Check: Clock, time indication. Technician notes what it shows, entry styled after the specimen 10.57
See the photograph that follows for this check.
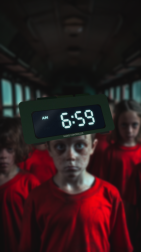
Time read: 6.59
